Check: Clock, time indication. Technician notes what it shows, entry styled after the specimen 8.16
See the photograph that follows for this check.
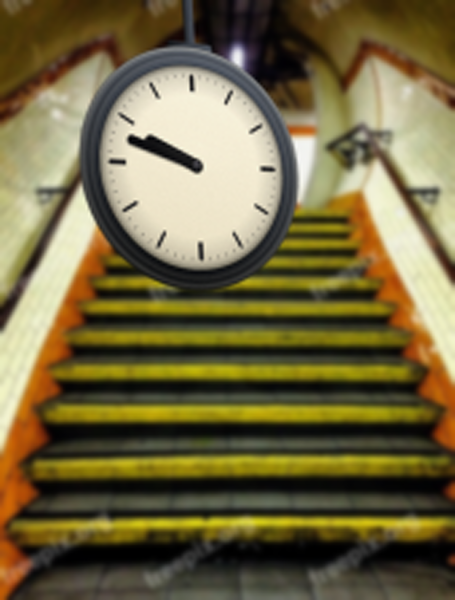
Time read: 9.48
